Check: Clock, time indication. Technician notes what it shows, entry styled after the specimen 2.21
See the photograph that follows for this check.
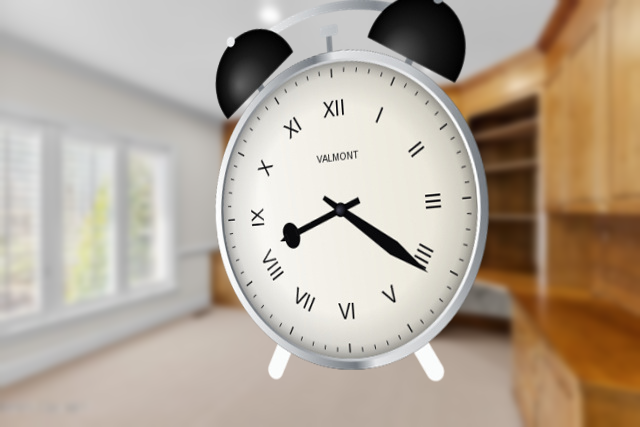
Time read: 8.21
